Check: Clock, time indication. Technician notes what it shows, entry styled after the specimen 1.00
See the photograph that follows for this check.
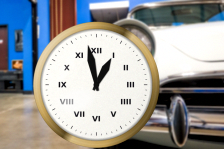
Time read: 12.58
